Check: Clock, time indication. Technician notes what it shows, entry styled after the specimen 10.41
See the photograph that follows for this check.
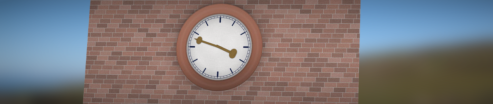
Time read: 3.48
